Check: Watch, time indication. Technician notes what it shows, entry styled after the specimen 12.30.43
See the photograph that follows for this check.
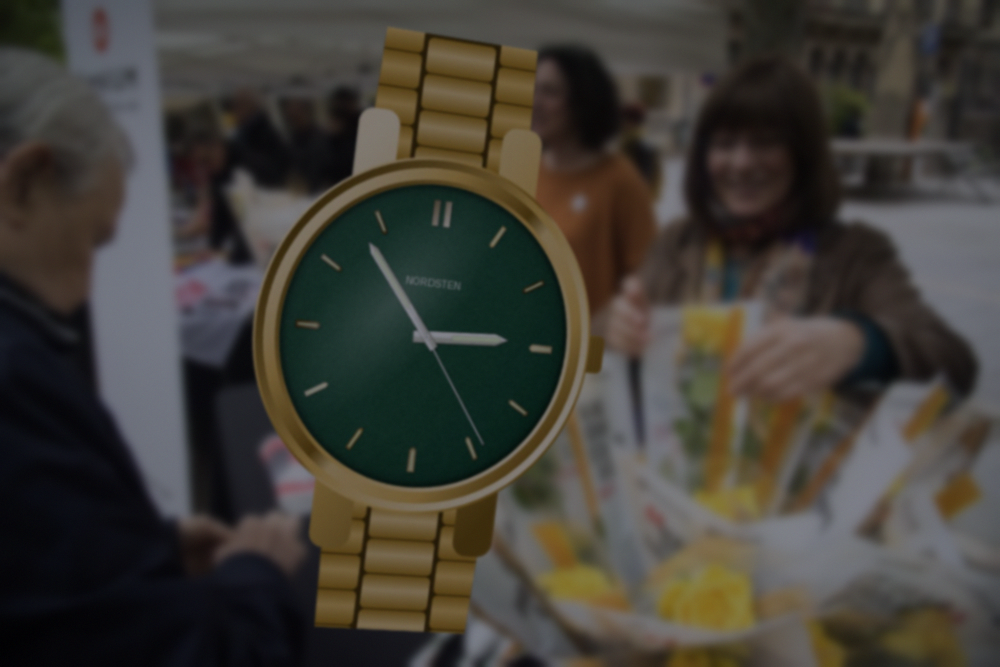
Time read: 2.53.24
